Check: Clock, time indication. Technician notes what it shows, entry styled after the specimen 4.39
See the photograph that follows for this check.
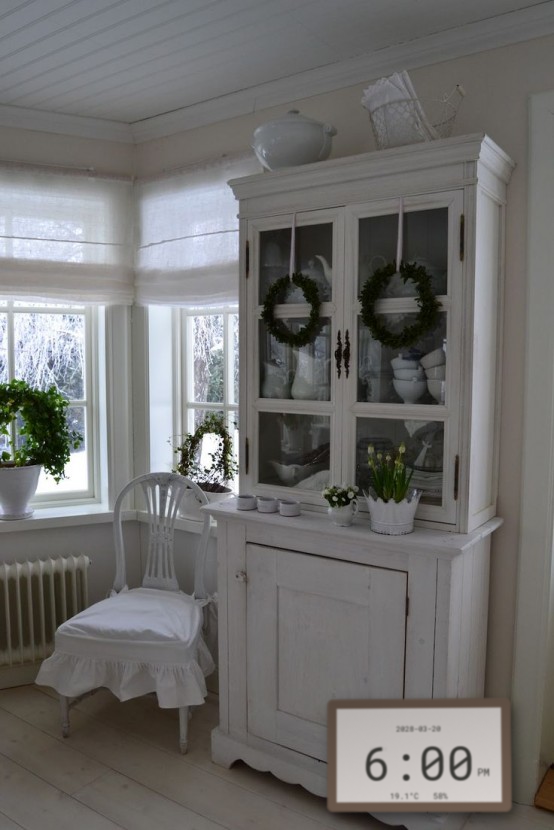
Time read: 6.00
